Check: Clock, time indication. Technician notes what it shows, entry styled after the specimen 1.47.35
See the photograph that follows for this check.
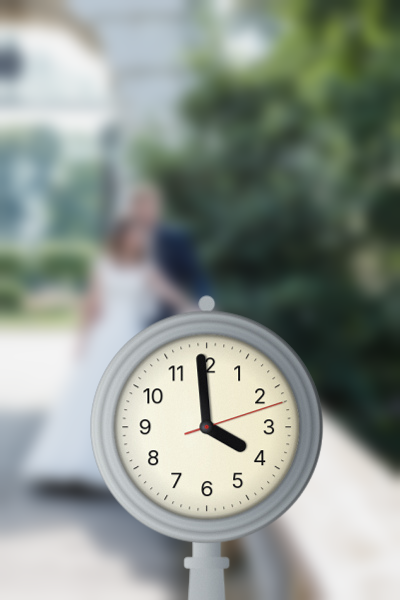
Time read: 3.59.12
